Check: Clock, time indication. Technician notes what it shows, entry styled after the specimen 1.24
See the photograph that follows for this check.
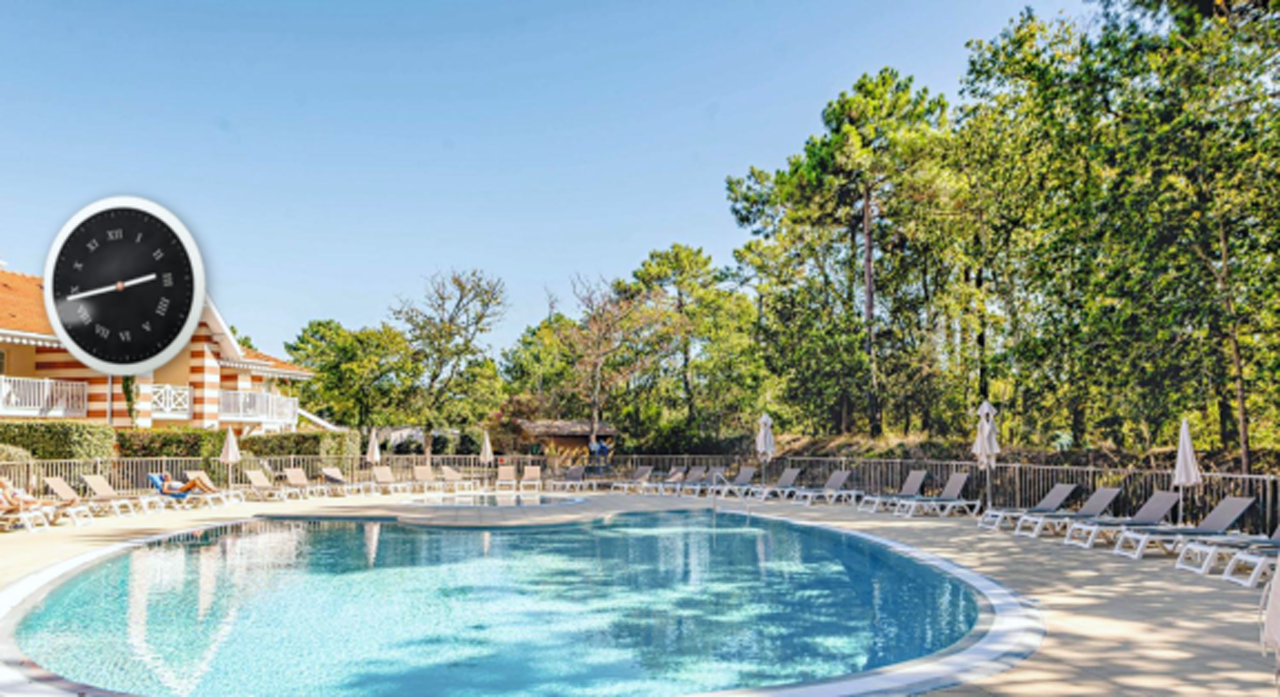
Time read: 2.44
